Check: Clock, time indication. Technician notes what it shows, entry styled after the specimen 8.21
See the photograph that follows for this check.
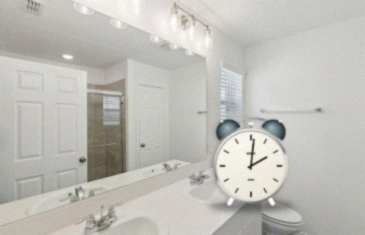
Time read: 2.01
